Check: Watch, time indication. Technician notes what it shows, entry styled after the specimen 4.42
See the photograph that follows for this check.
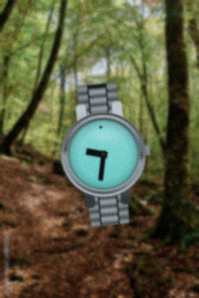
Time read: 9.32
